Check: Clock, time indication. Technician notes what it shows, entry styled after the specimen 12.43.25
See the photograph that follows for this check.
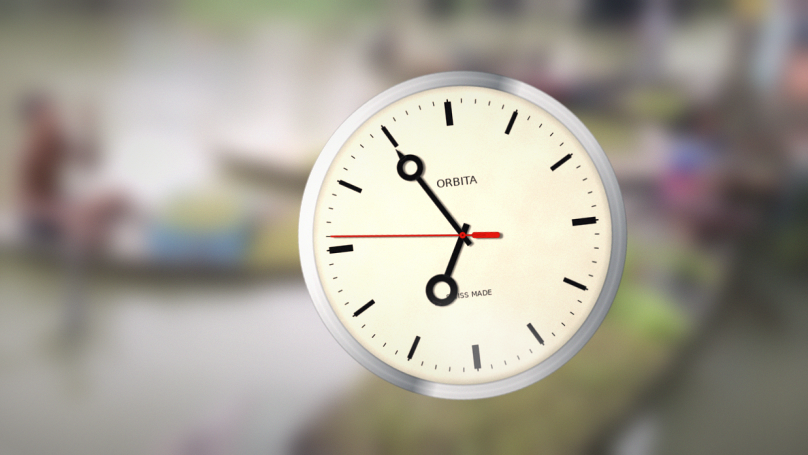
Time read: 6.54.46
